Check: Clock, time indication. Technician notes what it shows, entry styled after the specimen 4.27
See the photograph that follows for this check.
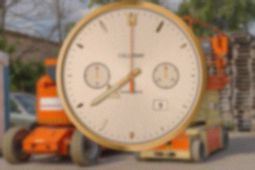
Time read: 7.39
